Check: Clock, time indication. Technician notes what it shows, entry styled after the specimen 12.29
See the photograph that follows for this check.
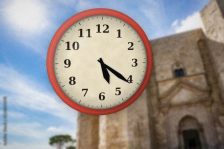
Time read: 5.21
